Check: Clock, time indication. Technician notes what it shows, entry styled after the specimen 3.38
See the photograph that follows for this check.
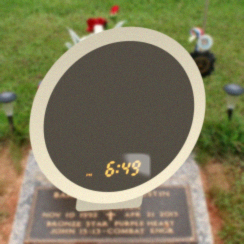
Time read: 6.49
